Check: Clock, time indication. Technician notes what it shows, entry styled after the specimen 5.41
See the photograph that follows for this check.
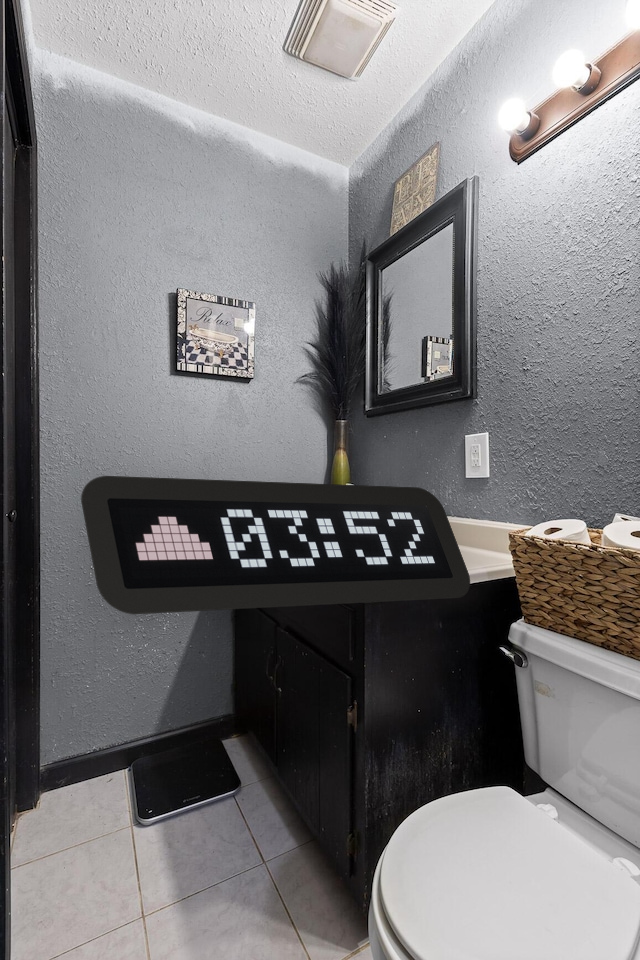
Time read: 3.52
